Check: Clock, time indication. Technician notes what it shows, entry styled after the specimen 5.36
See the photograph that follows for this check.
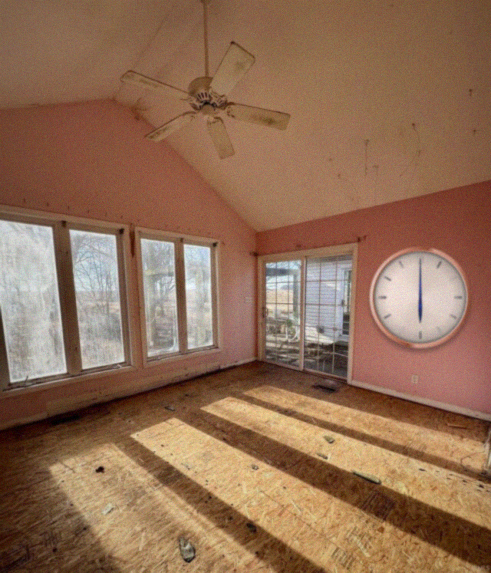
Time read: 6.00
